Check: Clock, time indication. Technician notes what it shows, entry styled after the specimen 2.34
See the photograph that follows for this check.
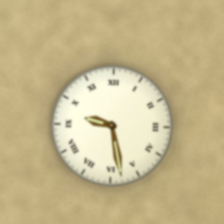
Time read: 9.28
